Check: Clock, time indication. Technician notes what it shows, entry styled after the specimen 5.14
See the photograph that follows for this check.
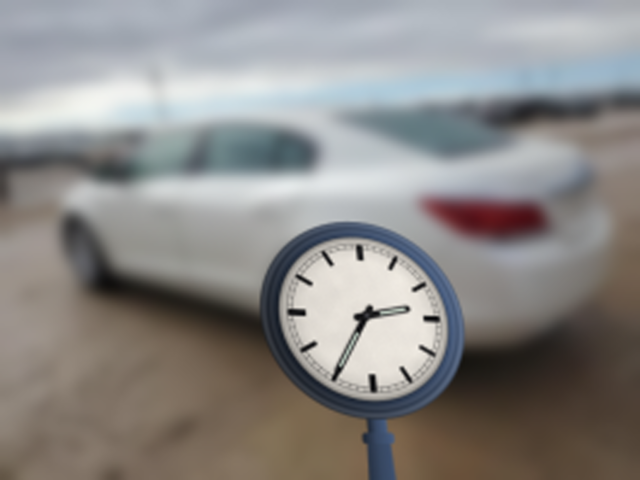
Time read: 2.35
